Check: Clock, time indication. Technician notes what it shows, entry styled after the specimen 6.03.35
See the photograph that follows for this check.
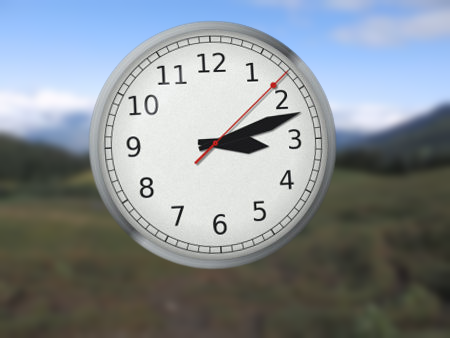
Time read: 3.12.08
